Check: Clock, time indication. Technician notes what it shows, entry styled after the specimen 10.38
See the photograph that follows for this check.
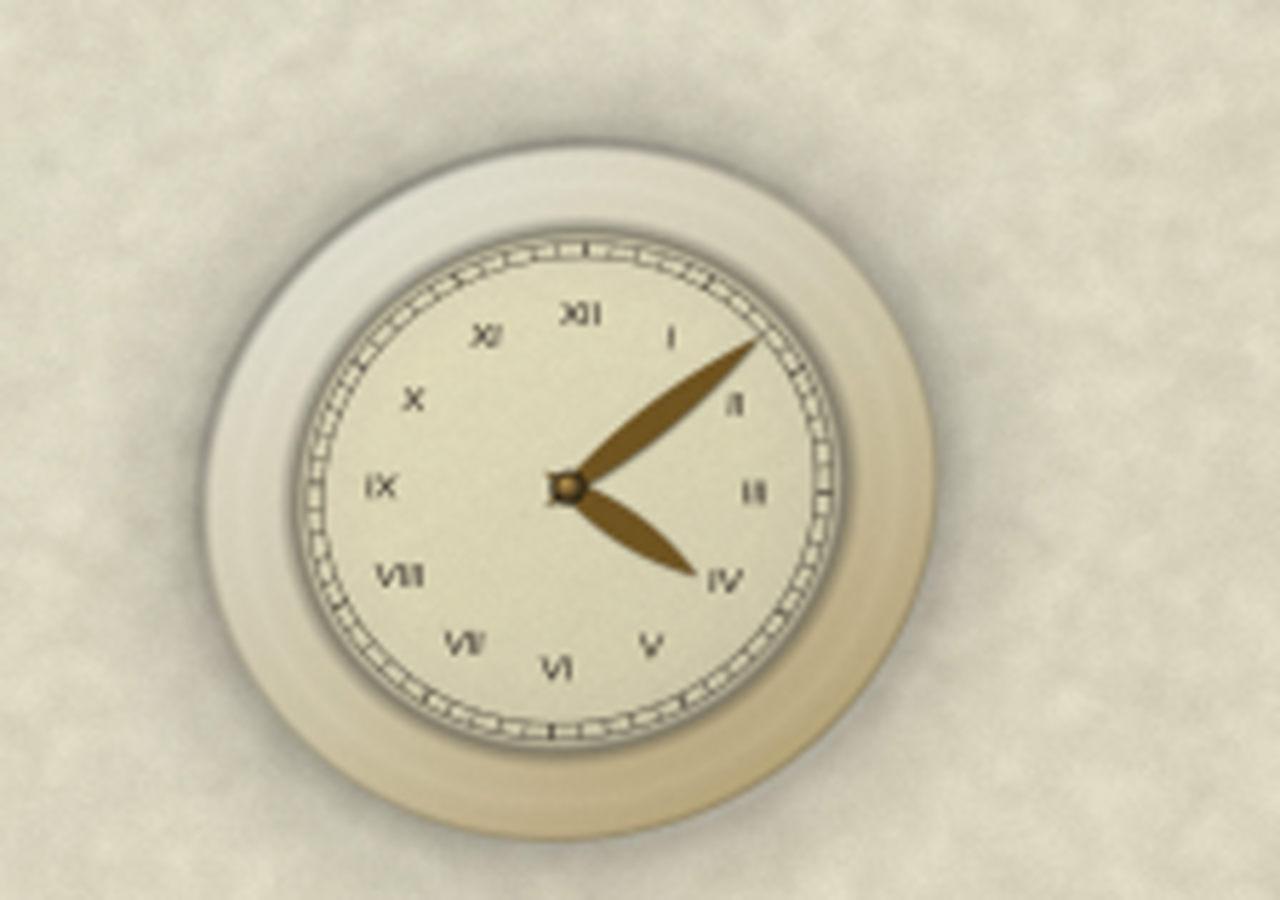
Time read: 4.08
